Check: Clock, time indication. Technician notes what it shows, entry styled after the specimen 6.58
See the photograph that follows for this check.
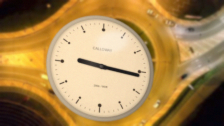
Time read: 9.16
